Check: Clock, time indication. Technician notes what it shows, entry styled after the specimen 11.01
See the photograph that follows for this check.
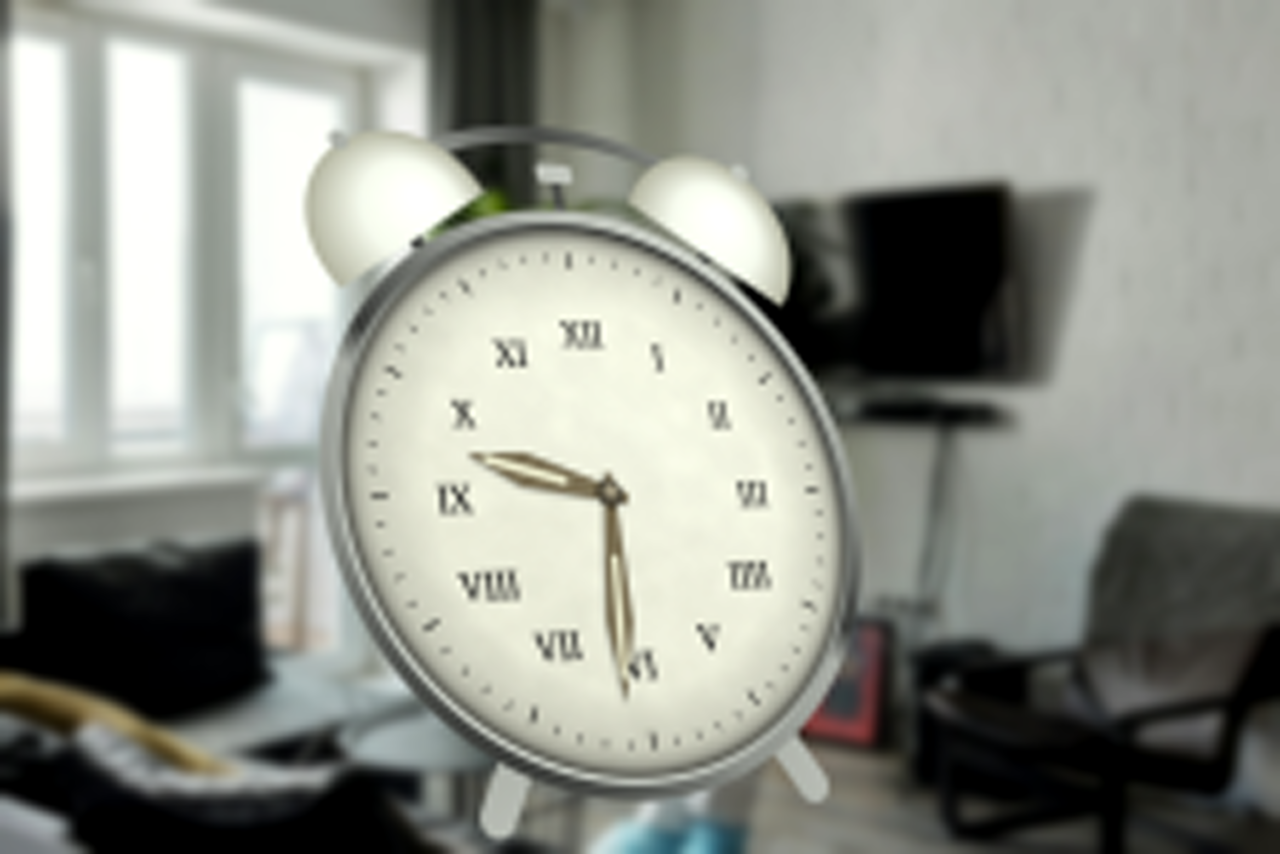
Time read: 9.31
